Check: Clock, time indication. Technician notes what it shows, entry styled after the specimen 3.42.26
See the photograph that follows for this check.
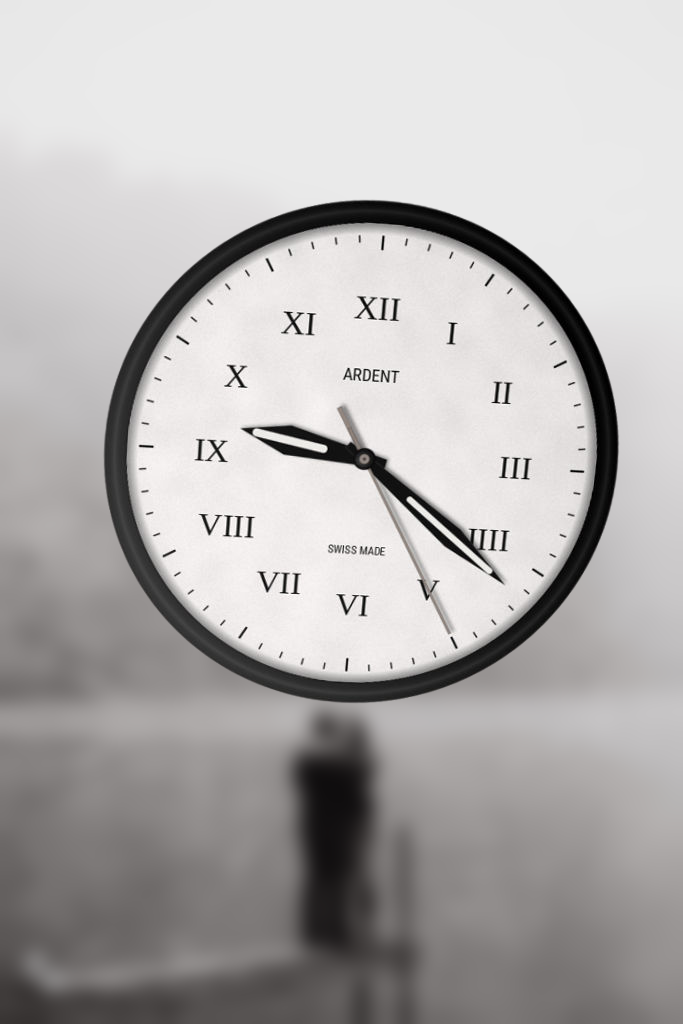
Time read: 9.21.25
